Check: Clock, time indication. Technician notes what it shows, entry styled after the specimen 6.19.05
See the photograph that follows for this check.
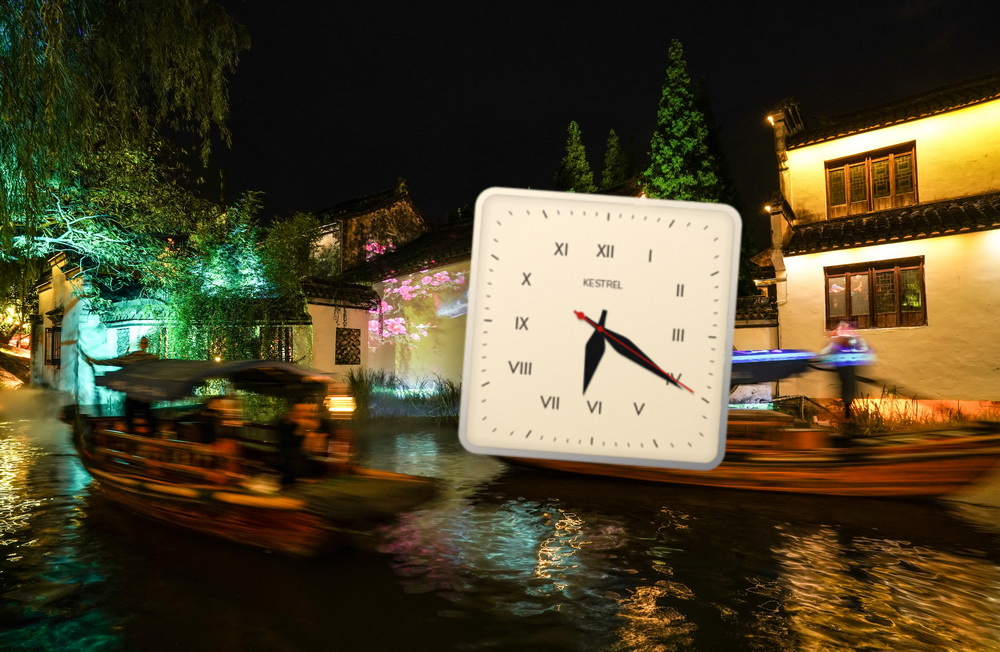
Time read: 6.20.20
